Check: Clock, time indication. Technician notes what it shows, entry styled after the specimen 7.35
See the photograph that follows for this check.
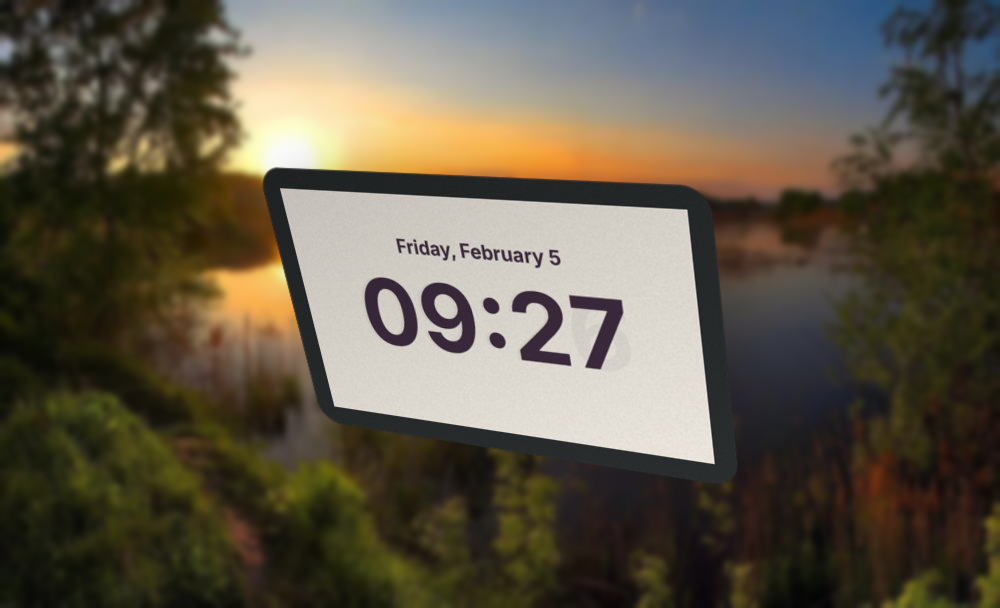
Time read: 9.27
